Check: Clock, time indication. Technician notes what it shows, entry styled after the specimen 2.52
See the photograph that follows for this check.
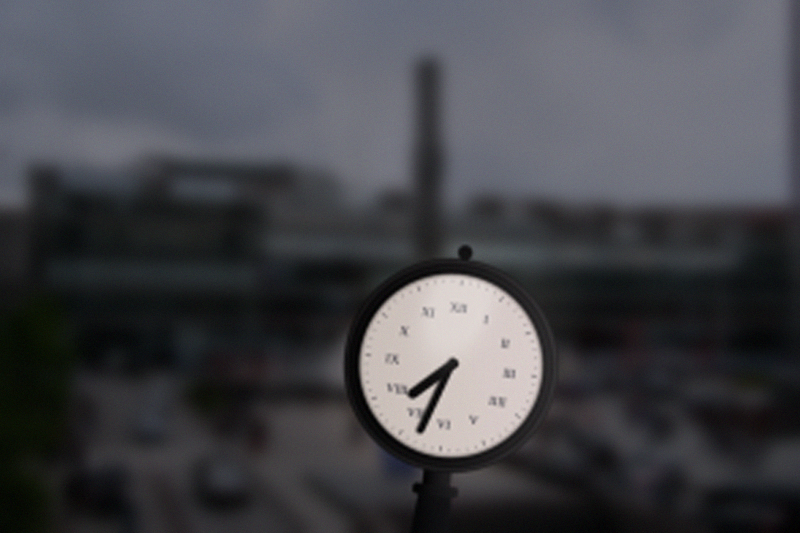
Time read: 7.33
